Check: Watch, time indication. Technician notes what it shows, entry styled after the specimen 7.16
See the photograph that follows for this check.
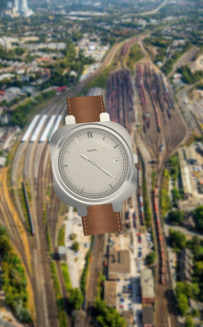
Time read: 10.22
